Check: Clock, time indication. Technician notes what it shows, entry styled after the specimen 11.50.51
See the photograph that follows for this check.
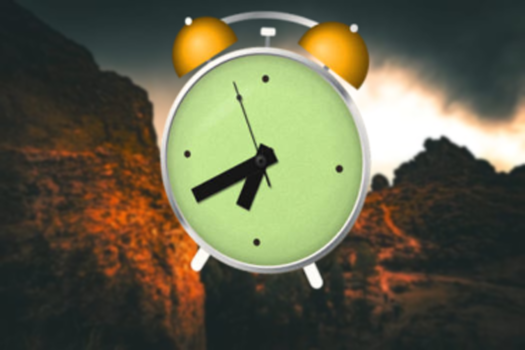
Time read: 6.39.56
